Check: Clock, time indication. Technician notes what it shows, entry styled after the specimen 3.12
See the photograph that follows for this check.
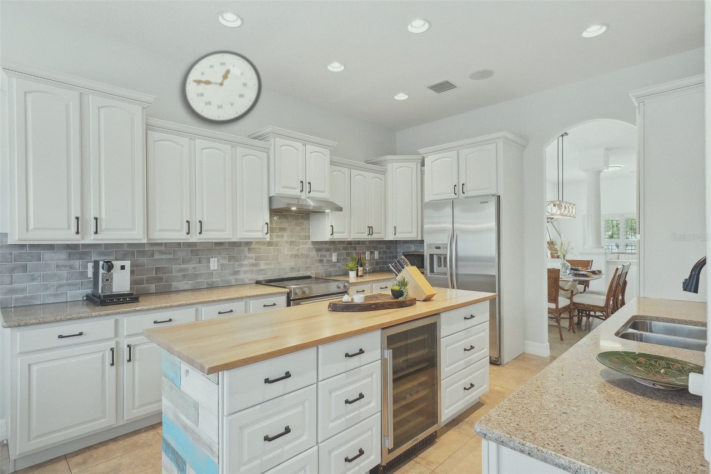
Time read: 12.46
